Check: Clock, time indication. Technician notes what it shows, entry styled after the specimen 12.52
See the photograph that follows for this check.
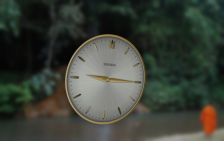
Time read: 9.15
